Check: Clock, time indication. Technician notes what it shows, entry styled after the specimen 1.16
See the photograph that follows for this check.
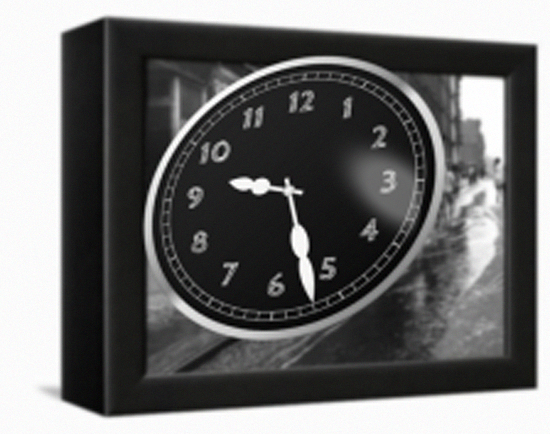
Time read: 9.27
